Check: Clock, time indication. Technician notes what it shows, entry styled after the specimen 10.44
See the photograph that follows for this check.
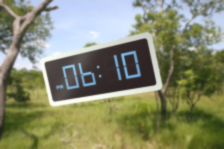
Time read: 6.10
